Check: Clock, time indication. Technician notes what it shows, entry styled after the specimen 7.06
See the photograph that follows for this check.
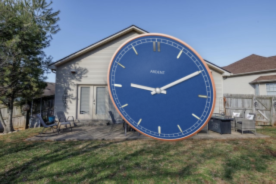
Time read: 9.10
